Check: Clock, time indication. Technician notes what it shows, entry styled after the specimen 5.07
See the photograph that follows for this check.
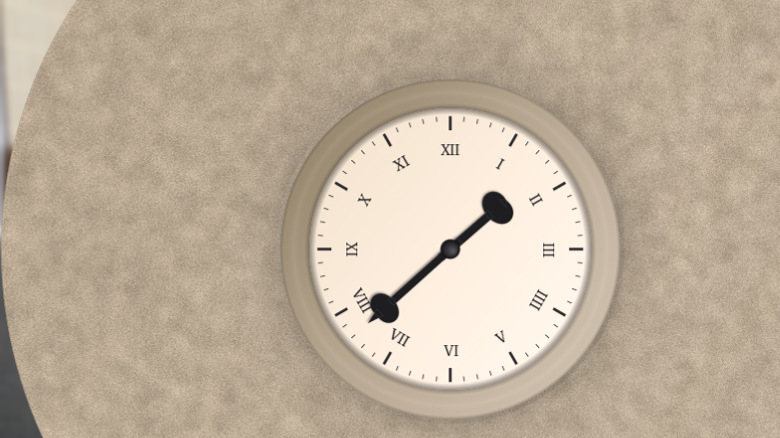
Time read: 1.38
